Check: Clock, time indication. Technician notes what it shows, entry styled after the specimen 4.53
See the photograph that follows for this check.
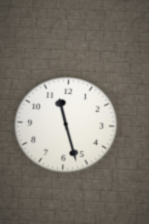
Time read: 11.27
